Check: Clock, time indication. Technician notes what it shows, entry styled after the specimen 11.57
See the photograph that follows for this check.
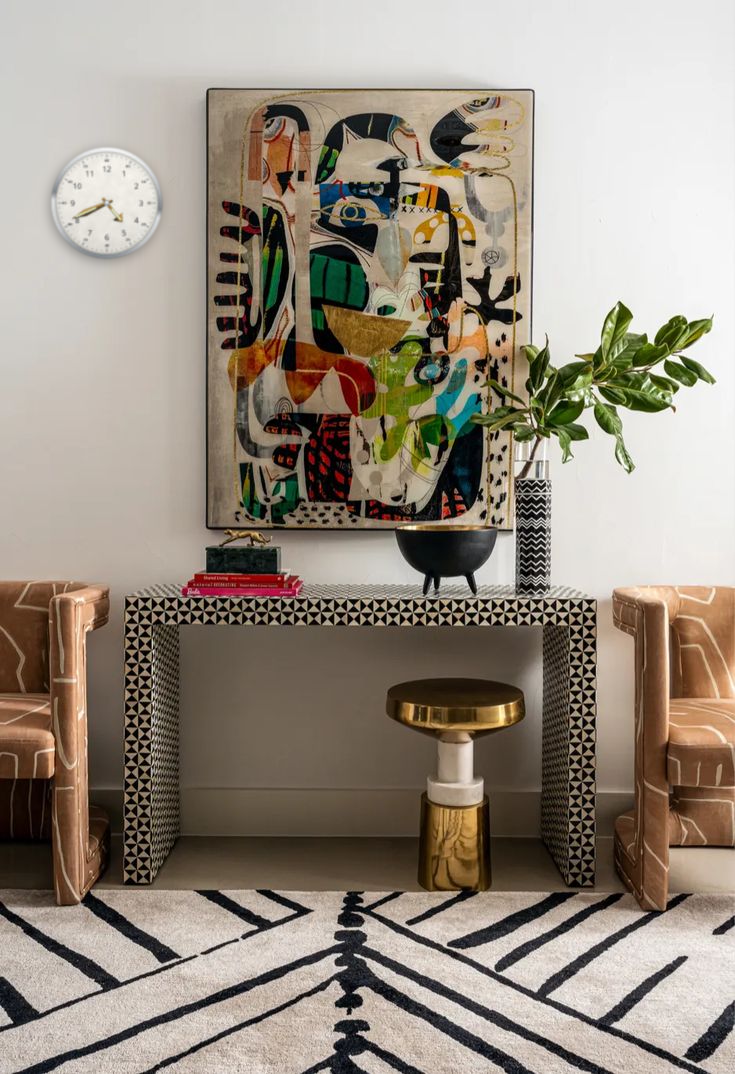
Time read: 4.41
